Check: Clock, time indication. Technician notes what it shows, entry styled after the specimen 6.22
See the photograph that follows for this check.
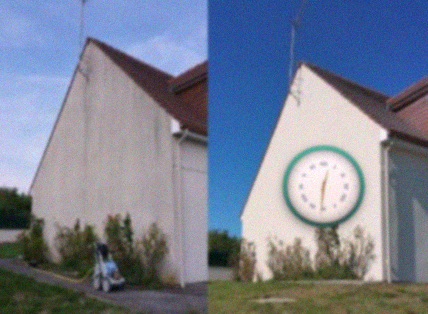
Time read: 12.31
